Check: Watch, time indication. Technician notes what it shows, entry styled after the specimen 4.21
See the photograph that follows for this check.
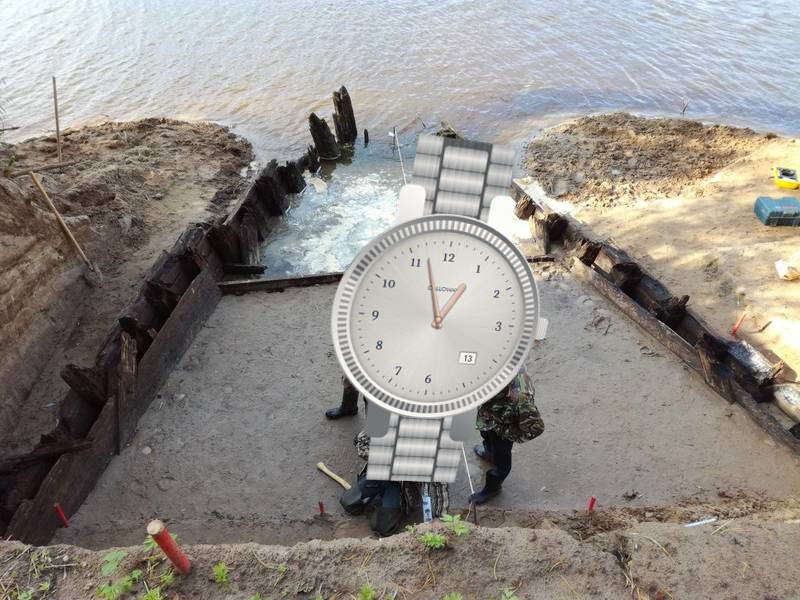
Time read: 12.57
